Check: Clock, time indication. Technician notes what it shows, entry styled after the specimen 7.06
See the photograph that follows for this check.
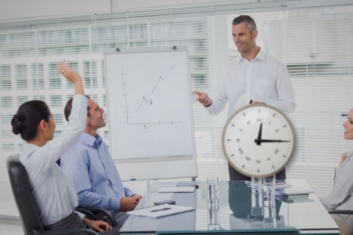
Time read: 12.15
